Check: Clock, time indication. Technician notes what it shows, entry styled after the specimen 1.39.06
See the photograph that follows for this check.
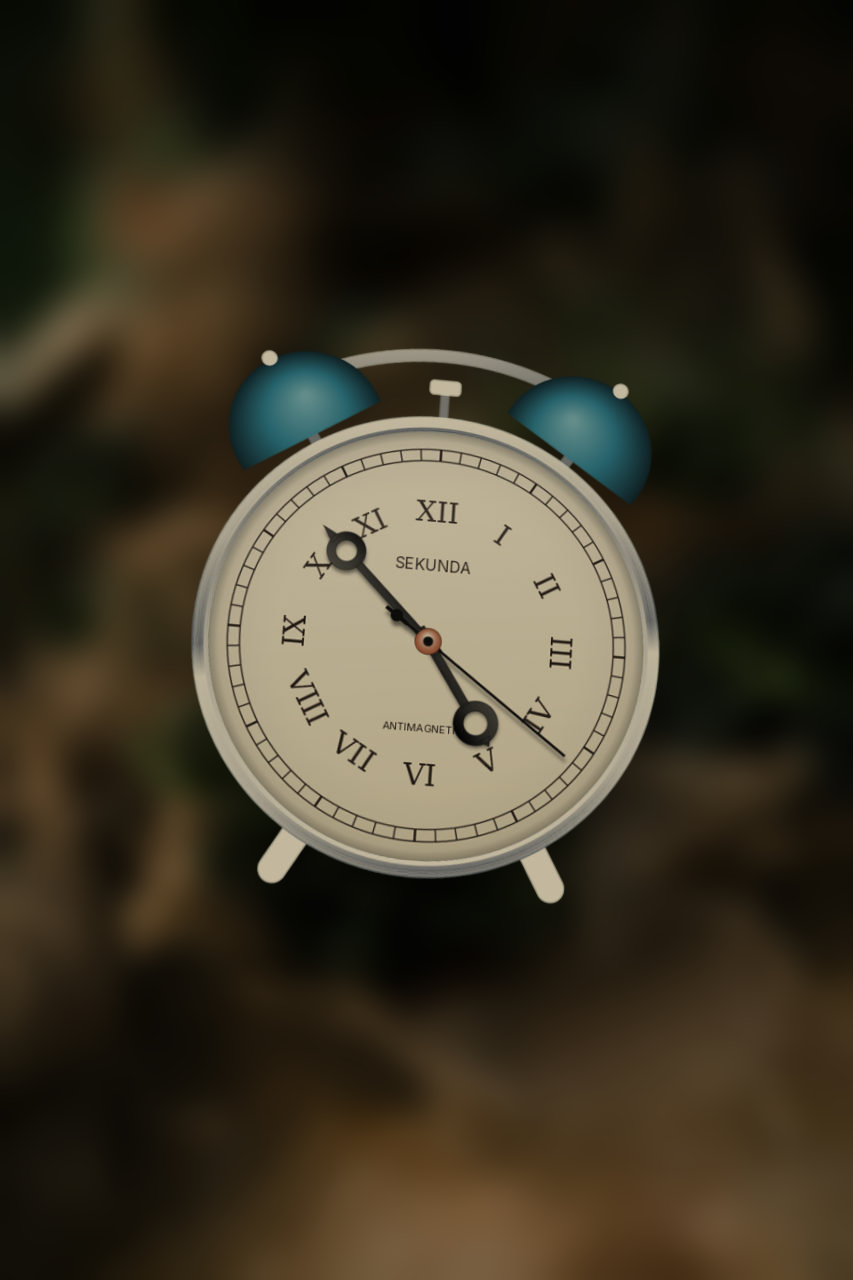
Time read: 4.52.21
